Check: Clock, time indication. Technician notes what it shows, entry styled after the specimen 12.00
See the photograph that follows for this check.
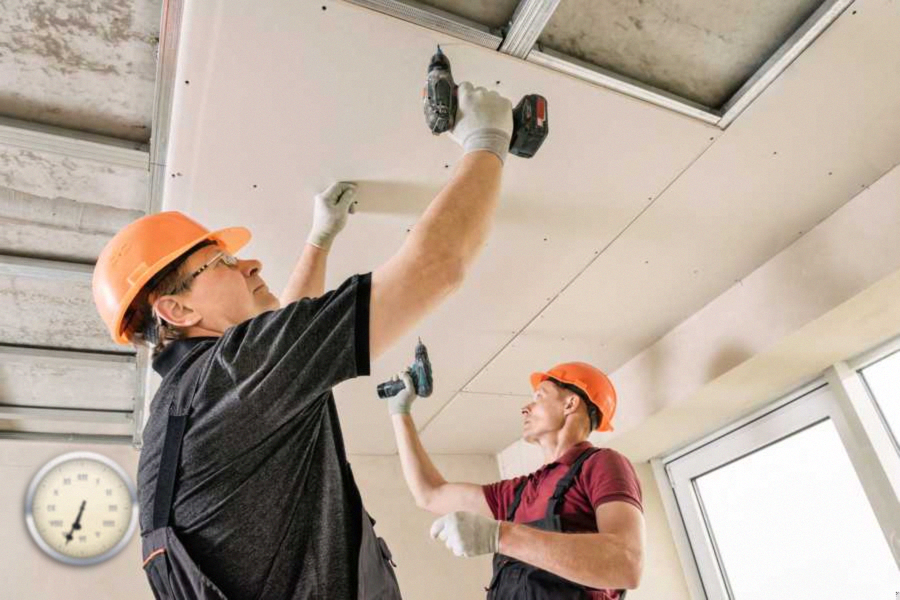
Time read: 6.34
